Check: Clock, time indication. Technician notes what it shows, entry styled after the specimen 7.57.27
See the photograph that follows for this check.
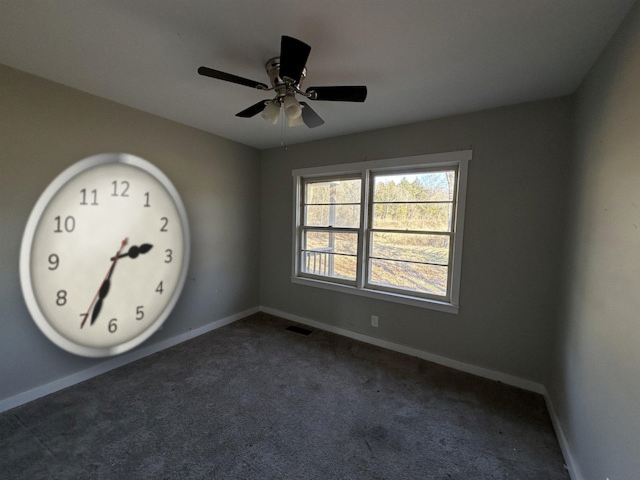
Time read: 2.33.35
